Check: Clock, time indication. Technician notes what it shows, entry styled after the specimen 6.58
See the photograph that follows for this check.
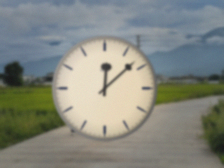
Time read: 12.08
